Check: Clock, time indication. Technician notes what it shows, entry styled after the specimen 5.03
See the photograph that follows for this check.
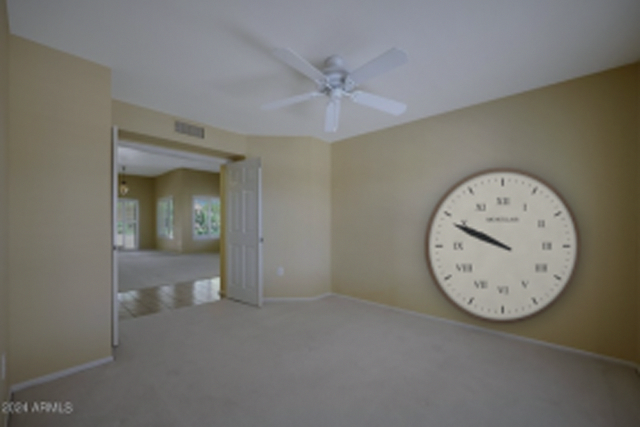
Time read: 9.49
